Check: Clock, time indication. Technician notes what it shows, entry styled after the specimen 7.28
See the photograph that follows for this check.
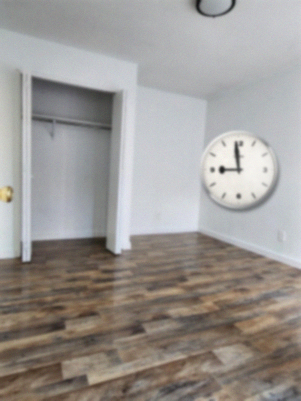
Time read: 8.59
